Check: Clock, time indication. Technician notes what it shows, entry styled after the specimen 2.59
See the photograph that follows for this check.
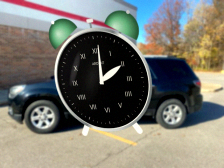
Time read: 2.01
